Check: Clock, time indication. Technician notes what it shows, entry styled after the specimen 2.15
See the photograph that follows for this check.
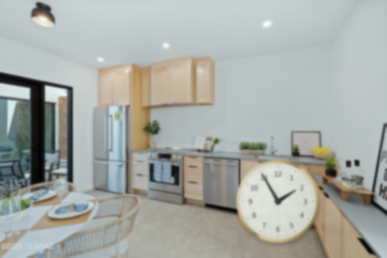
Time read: 1.55
